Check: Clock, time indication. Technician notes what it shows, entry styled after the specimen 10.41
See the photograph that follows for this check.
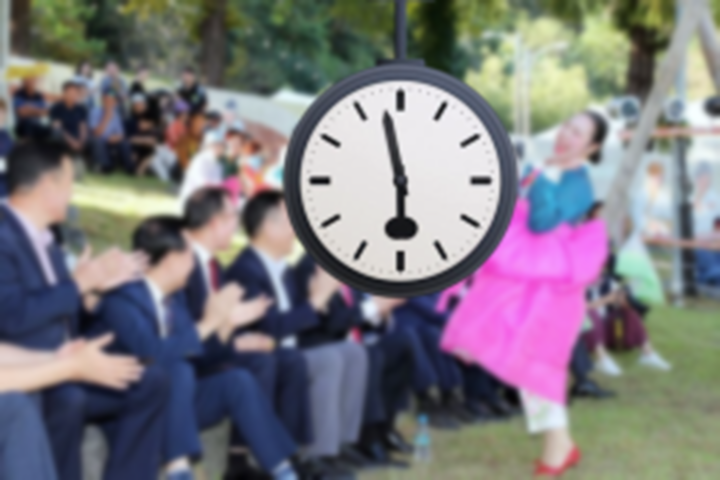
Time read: 5.58
